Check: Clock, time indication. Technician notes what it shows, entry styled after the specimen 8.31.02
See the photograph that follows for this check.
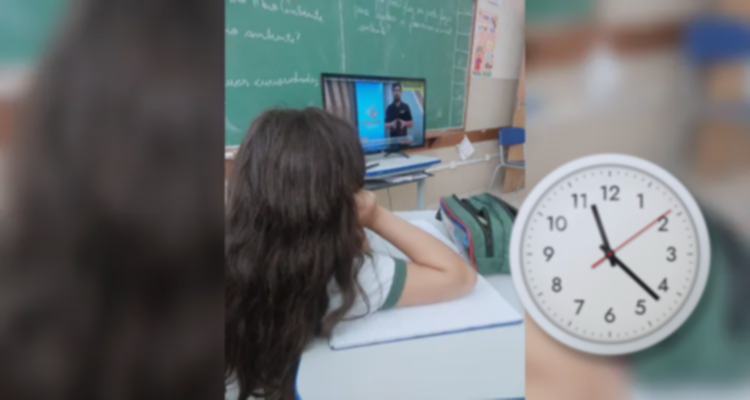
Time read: 11.22.09
